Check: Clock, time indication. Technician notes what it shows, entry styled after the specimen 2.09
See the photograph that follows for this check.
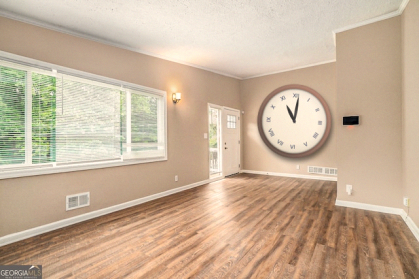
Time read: 11.01
